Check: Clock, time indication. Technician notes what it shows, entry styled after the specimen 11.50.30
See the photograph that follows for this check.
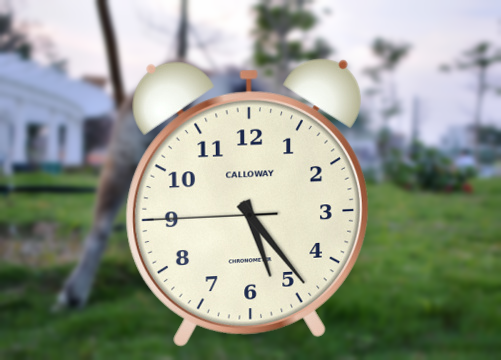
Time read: 5.23.45
